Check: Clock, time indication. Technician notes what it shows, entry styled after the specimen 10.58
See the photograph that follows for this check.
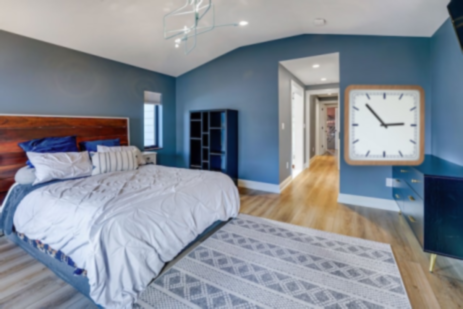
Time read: 2.53
